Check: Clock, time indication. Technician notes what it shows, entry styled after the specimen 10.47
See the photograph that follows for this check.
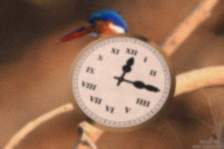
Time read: 12.15
